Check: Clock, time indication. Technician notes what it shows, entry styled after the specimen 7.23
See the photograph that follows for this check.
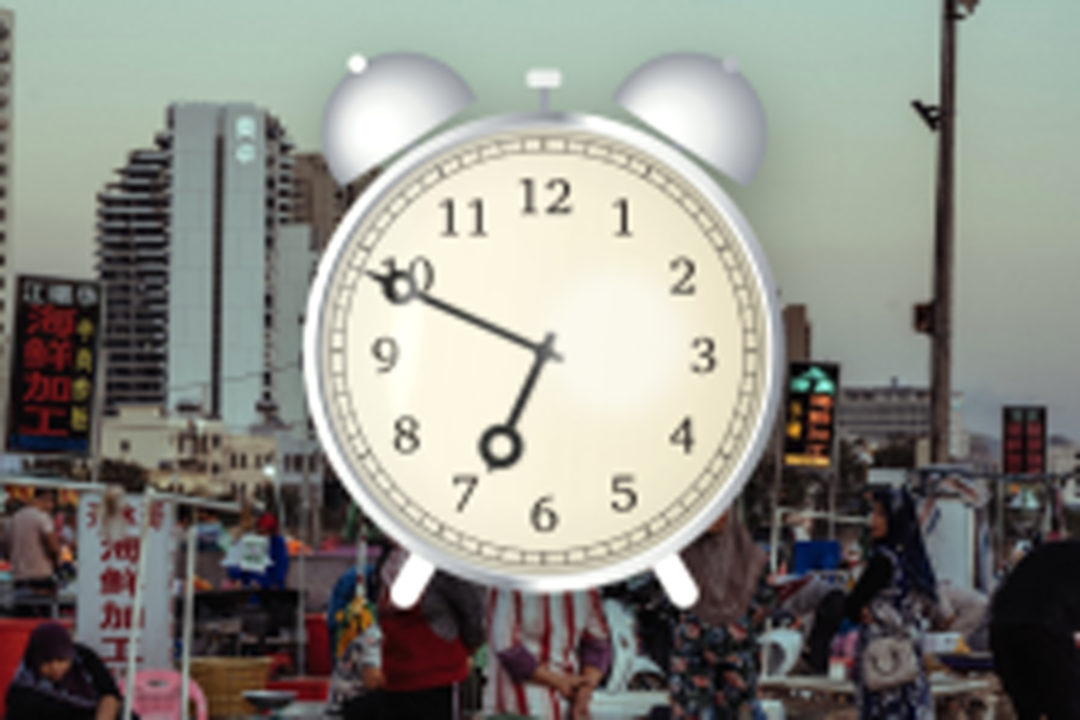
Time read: 6.49
